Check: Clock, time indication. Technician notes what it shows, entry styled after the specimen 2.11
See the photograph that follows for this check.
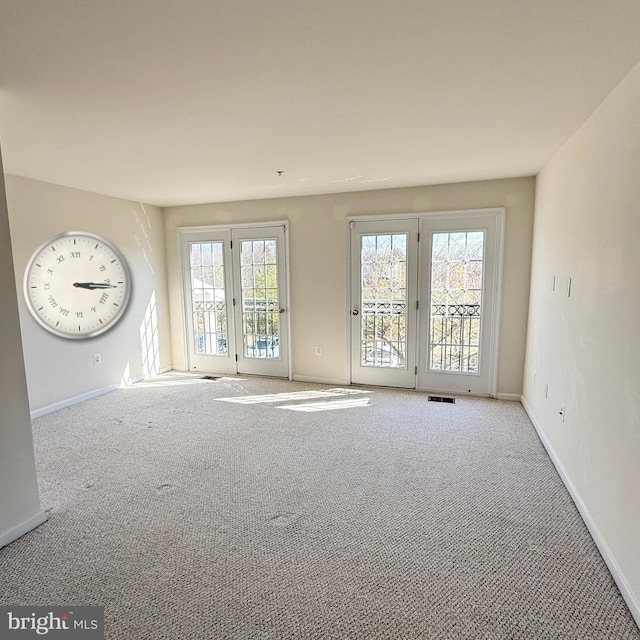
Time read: 3.16
